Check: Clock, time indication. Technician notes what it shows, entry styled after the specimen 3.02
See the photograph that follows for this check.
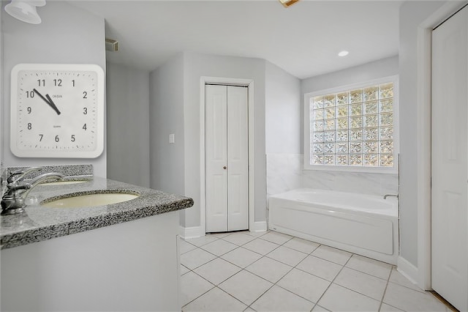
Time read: 10.52
